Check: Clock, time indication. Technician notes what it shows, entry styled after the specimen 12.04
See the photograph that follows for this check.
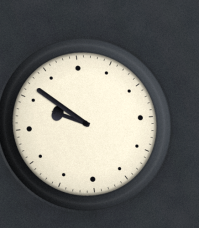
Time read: 9.52
